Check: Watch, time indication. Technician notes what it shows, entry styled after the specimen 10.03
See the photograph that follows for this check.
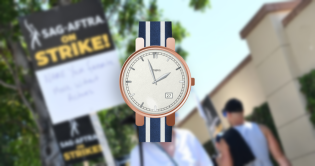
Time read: 1.57
